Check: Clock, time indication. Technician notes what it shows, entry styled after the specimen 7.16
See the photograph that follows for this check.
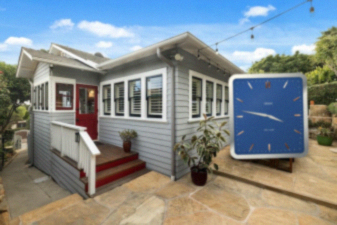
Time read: 3.47
